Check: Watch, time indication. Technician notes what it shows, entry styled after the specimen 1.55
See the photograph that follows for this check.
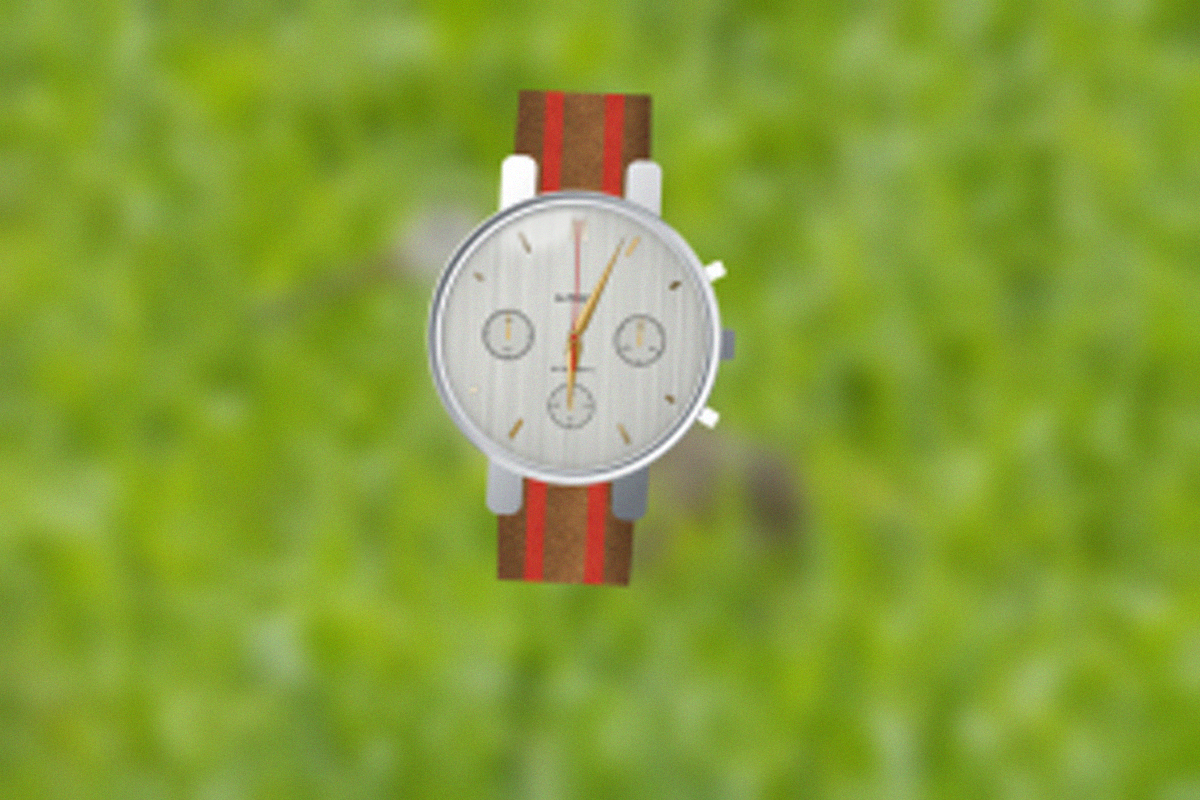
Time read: 6.04
